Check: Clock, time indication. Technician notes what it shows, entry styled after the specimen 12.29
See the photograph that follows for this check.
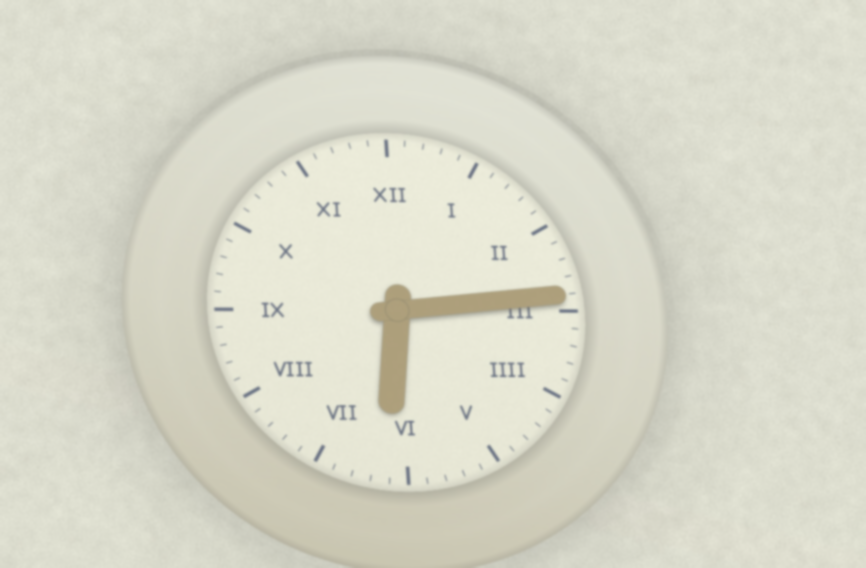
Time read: 6.14
